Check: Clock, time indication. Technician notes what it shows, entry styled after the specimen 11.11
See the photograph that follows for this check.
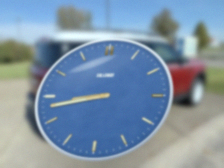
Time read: 8.43
